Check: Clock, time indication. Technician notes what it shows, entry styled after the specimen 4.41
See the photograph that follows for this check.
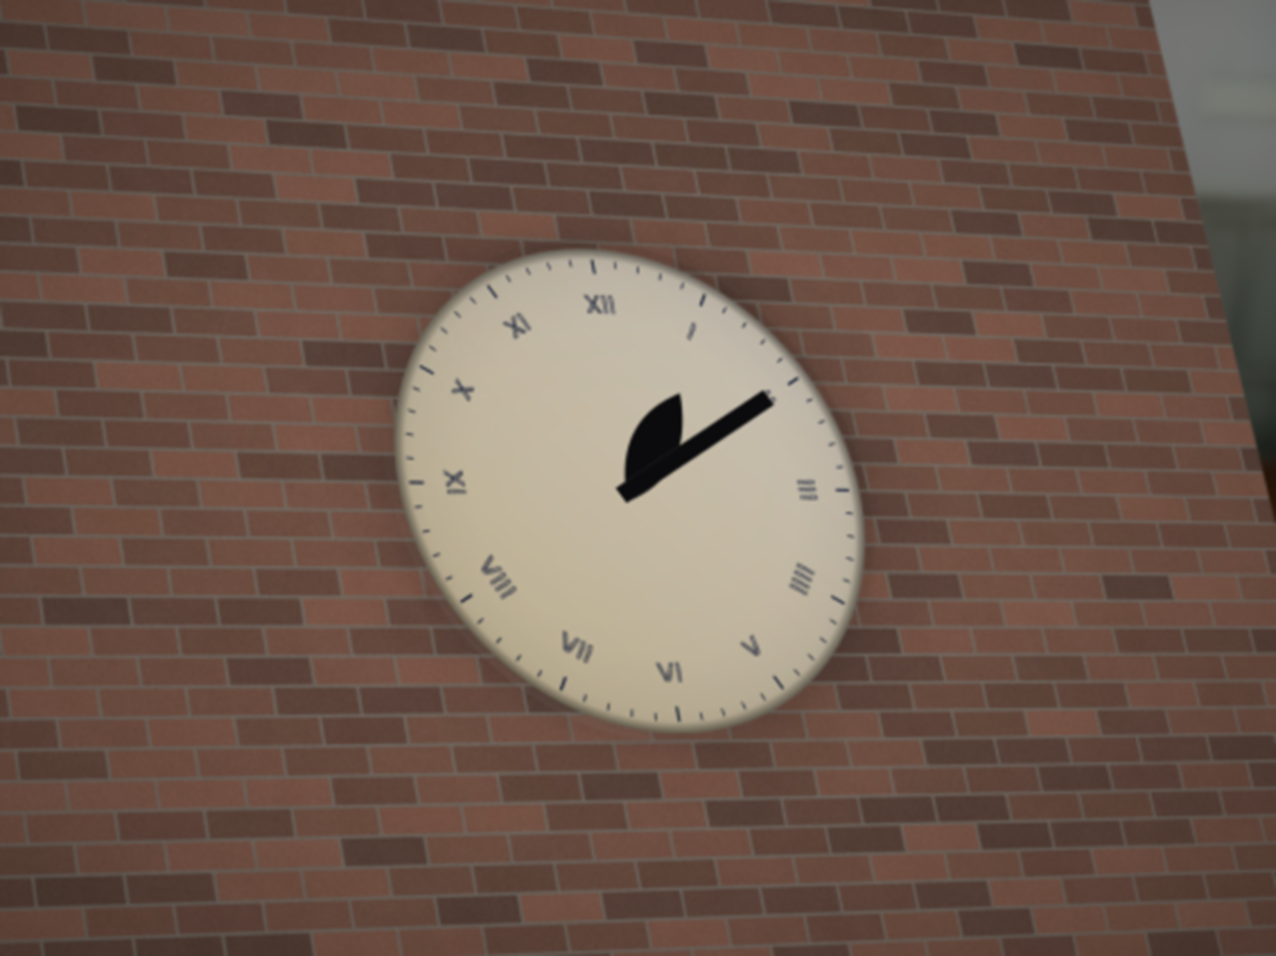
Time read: 1.10
